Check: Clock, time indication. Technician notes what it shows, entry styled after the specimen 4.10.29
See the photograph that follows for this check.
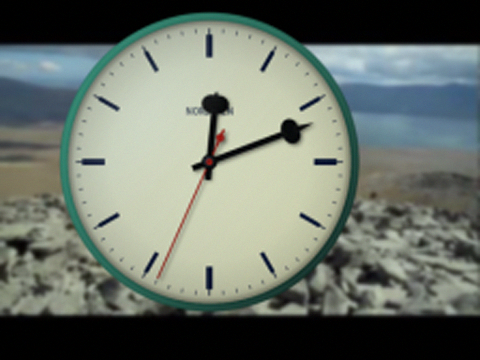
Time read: 12.11.34
